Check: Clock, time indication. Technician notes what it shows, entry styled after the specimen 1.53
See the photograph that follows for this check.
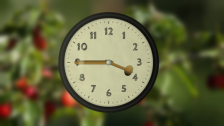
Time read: 3.45
